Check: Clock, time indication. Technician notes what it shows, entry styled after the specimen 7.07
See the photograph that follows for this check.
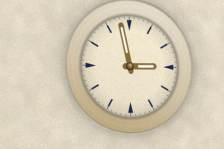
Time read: 2.58
